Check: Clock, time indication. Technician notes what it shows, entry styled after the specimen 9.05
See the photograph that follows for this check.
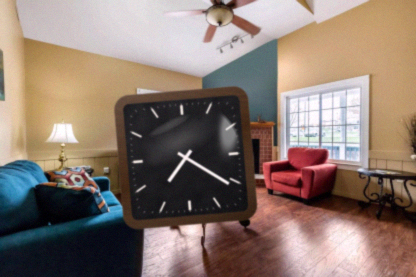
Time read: 7.21
